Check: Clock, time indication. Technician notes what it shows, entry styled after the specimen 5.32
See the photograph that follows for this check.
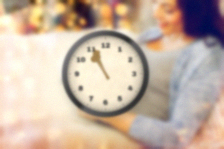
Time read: 10.56
